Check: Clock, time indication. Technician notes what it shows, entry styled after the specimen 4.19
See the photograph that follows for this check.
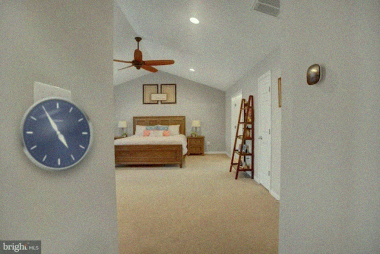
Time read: 4.55
